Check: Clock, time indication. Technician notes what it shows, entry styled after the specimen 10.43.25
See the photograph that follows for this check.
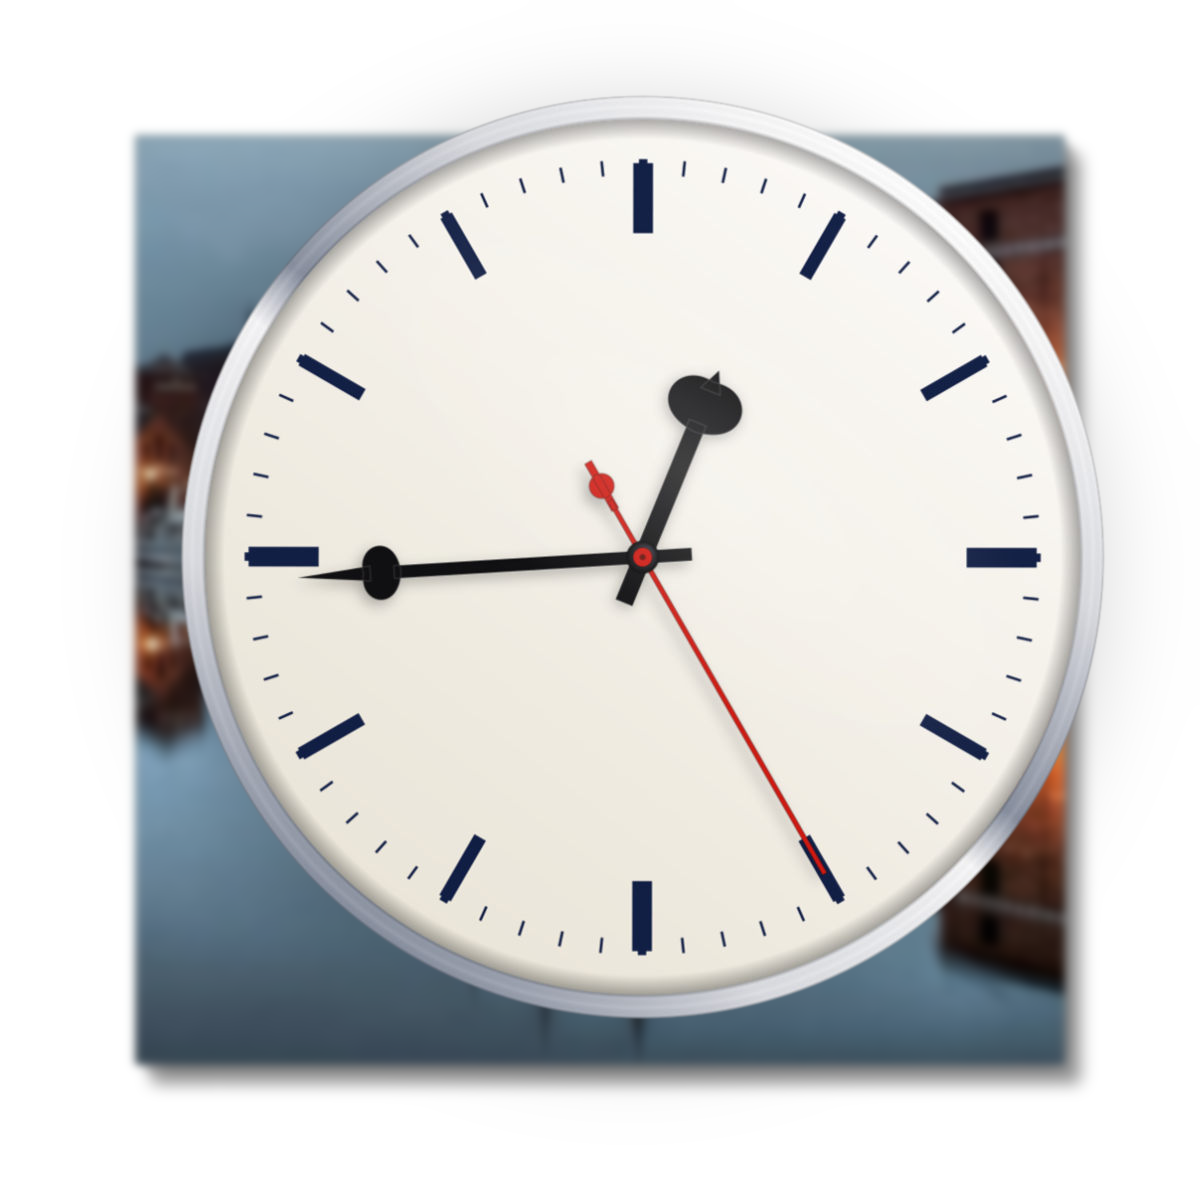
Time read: 12.44.25
